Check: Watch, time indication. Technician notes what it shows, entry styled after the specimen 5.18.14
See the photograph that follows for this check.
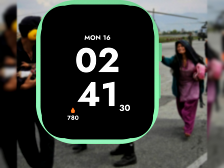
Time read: 2.41.30
